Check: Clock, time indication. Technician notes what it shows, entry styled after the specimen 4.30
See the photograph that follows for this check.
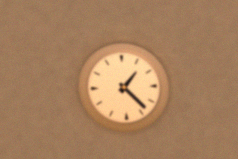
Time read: 1.23
